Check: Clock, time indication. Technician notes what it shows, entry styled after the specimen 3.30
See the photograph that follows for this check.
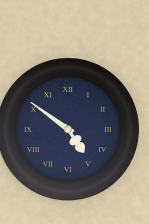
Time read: 4.51
